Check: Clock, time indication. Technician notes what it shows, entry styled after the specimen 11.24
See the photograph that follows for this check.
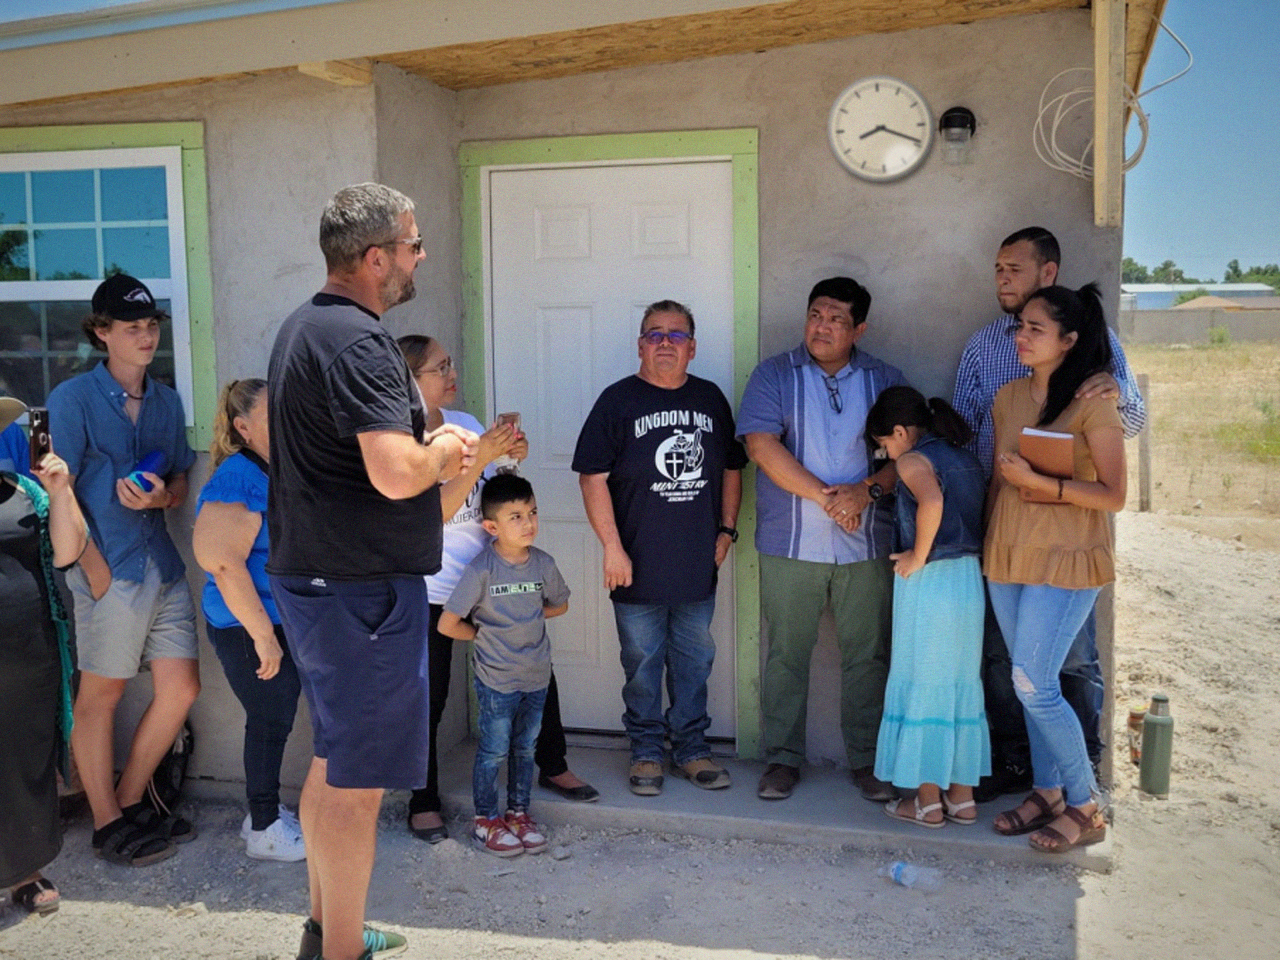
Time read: 8.19
